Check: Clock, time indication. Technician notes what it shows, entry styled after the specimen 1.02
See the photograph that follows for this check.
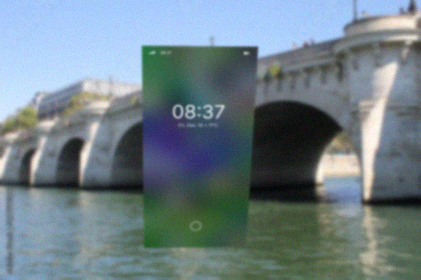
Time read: 8.37
